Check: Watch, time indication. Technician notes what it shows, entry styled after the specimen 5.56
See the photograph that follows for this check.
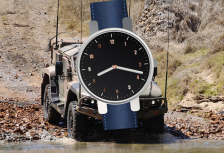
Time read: 8.18
